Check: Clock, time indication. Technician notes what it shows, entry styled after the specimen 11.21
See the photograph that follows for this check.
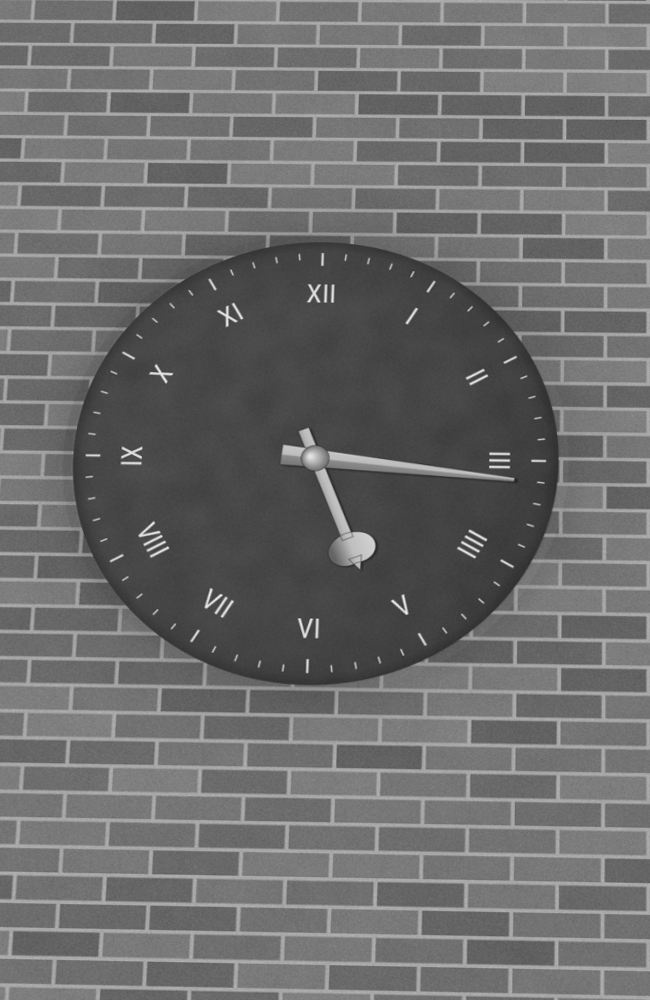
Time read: 5.16
